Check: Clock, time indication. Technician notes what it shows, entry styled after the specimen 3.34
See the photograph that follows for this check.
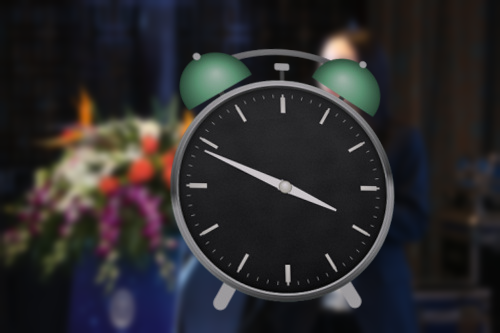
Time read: 3.49
